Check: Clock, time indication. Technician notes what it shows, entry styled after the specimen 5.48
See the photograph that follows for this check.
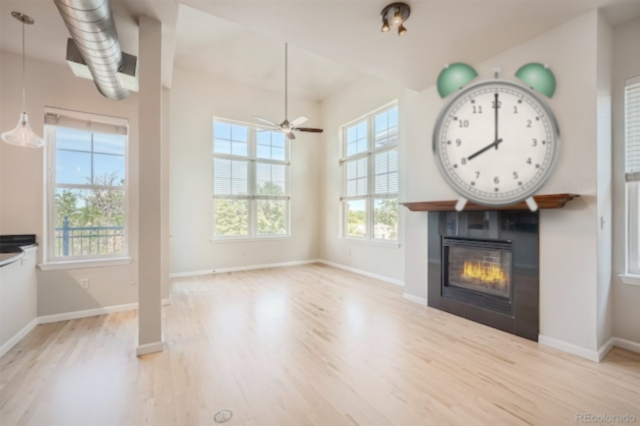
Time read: 8.00
